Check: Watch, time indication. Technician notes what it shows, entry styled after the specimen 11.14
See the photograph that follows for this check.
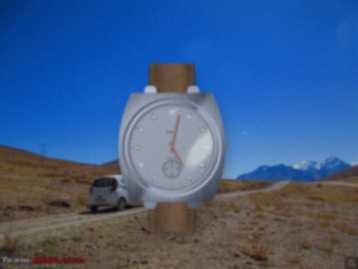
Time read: 5.02
